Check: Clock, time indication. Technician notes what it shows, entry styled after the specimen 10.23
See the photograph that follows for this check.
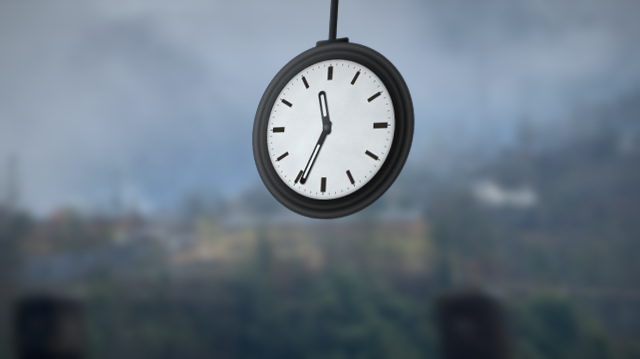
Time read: 11.34
